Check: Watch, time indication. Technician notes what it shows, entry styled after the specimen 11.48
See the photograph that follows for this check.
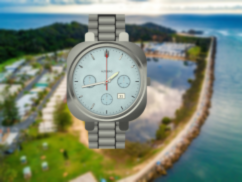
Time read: 1.43
